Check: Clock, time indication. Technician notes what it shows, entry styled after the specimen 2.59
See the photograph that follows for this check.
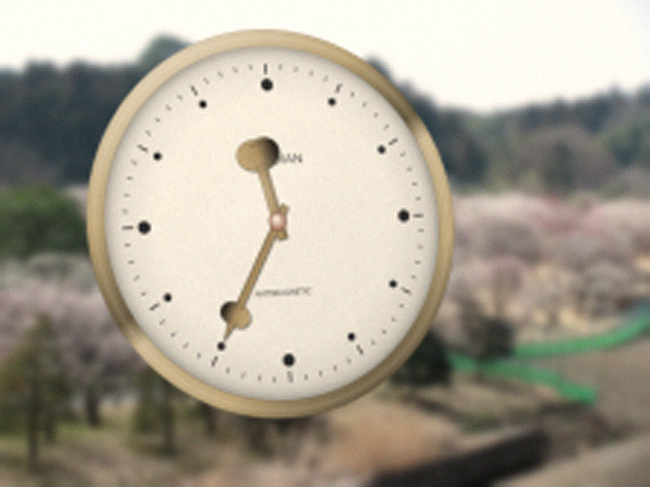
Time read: 11.35
